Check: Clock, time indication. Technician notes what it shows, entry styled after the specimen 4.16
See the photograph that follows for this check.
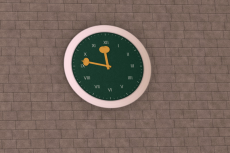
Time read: 11.47
